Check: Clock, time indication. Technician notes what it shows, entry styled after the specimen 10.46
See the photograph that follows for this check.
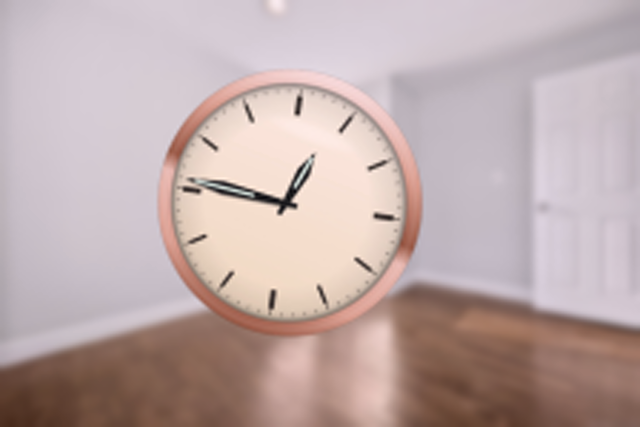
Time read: 12.46
